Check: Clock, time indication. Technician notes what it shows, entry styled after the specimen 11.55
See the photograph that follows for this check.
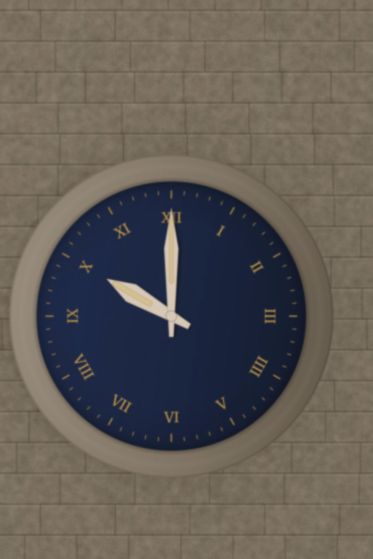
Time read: 10.00
